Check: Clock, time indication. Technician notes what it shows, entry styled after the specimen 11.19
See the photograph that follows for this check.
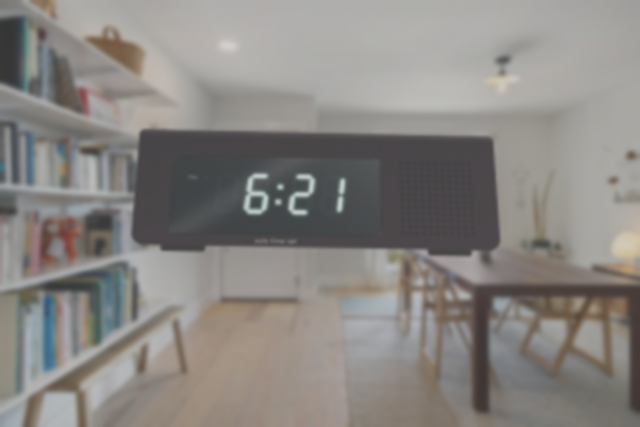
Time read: 6.21
